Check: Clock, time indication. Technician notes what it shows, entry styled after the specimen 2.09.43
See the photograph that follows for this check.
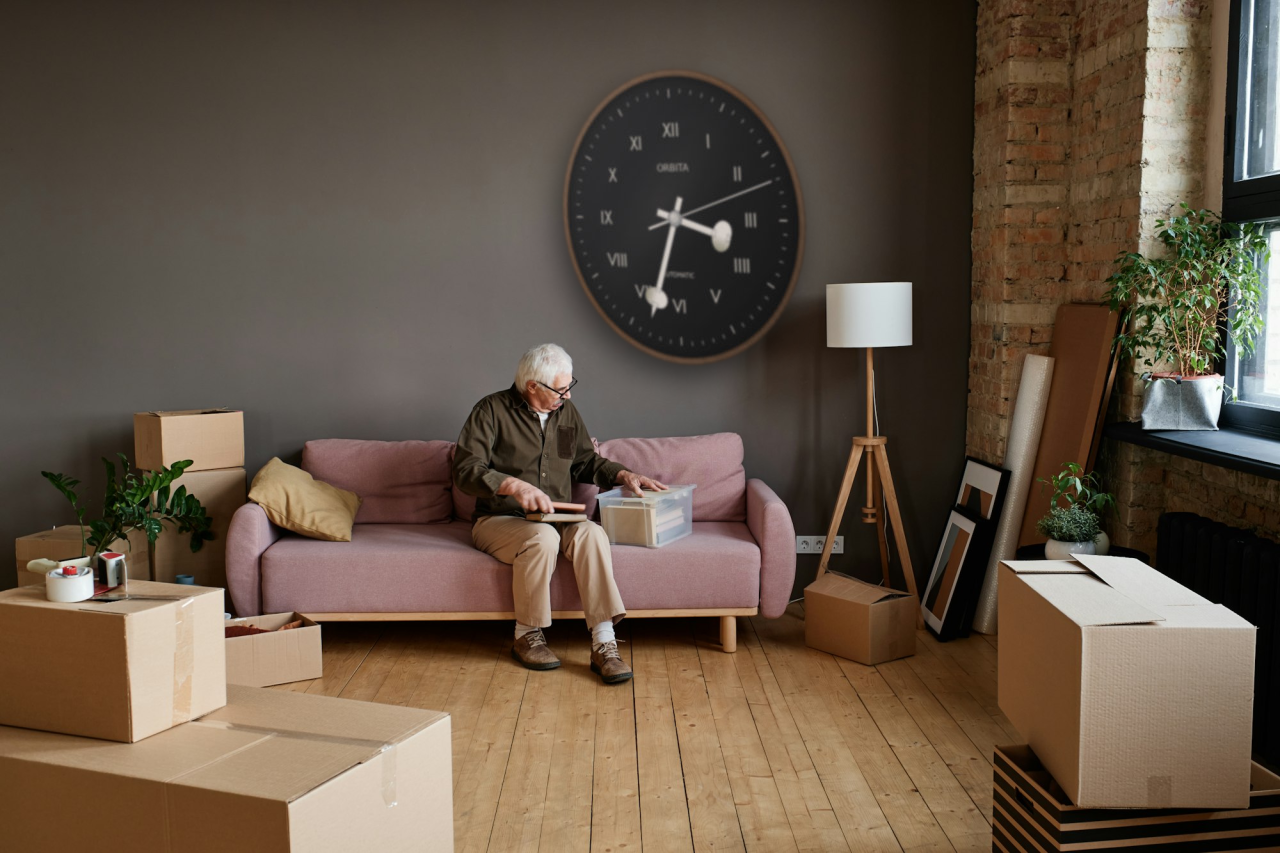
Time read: 3.33.12
